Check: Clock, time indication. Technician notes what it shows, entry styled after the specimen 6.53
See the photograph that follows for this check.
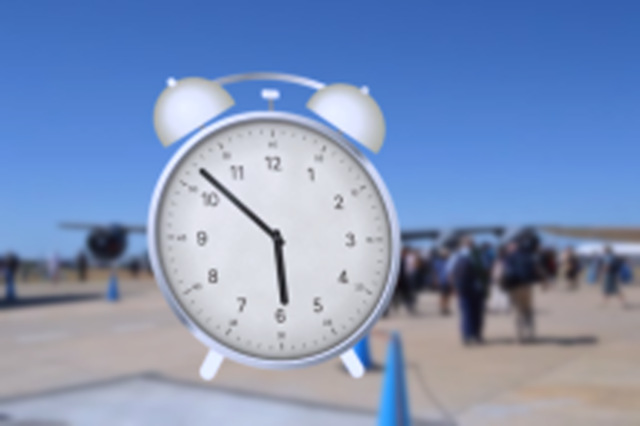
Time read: 5.52
